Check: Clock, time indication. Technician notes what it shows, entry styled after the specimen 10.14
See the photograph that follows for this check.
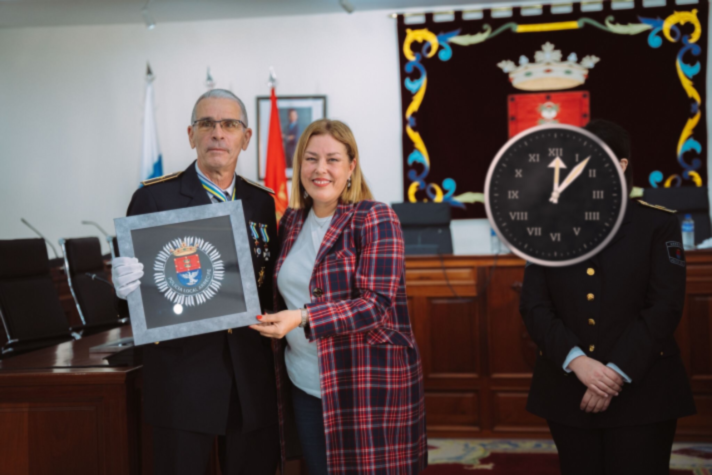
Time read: 12.07
